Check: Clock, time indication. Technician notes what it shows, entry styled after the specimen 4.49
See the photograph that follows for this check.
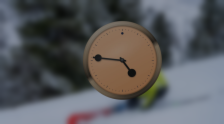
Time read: 4.46
